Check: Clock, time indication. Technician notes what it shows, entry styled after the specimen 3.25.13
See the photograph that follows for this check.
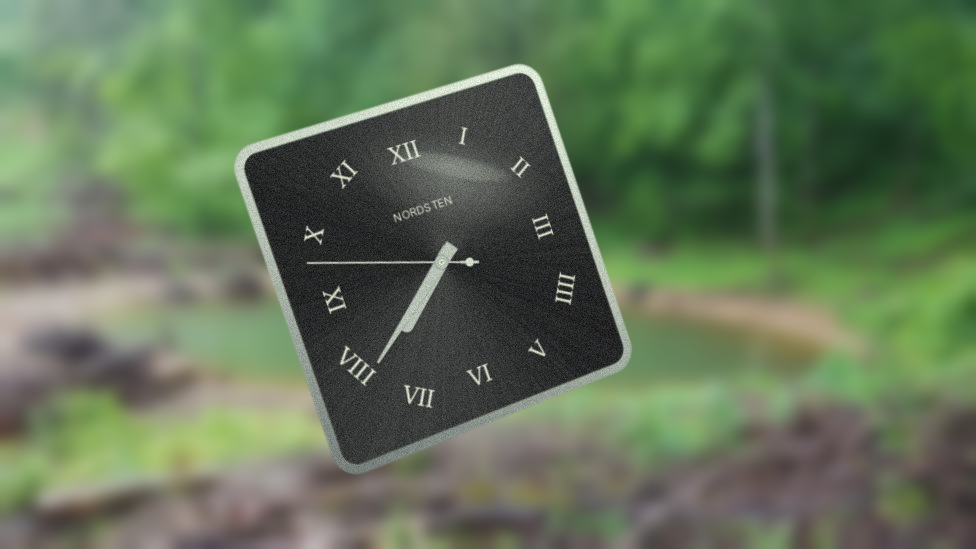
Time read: 7.38.48
